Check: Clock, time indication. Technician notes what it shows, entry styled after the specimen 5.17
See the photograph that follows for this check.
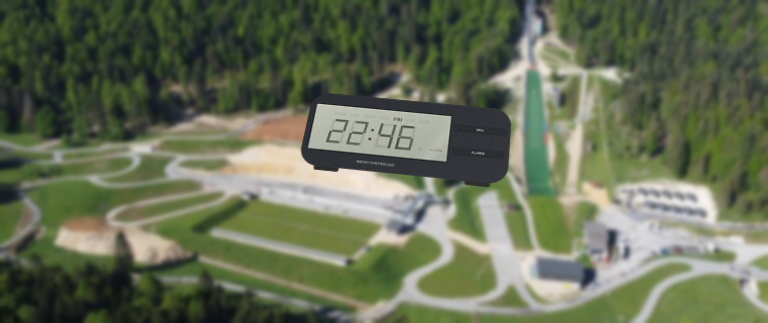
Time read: 22.46
